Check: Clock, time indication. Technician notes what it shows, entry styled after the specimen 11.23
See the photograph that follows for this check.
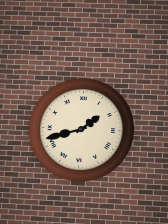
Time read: 1.42
